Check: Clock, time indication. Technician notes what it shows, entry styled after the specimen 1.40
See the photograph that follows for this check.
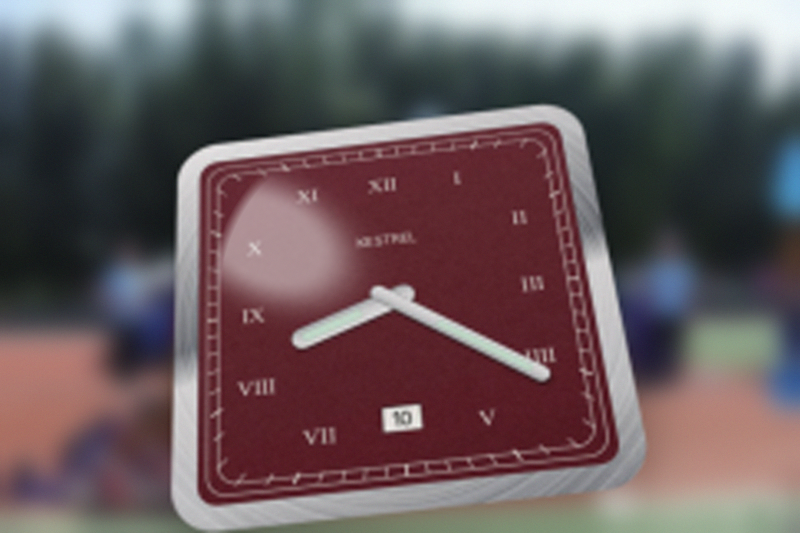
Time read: 8.21
